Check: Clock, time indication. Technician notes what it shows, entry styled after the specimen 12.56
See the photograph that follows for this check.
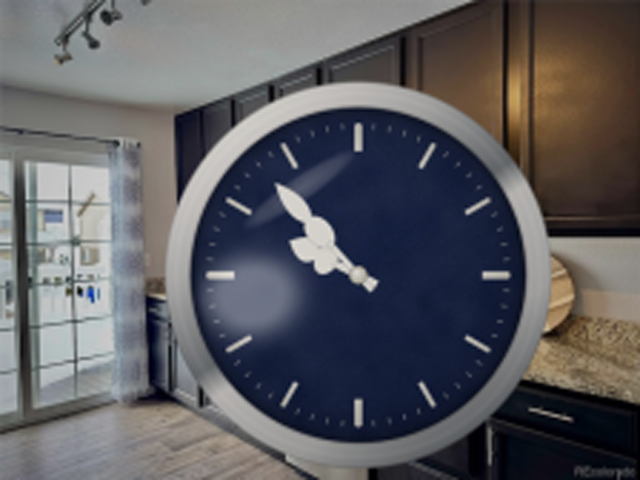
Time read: 9.53
